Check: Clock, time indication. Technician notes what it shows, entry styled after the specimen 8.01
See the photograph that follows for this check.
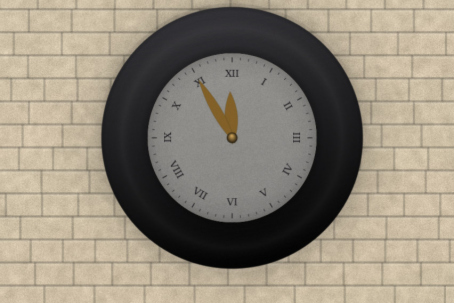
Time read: 11.55
